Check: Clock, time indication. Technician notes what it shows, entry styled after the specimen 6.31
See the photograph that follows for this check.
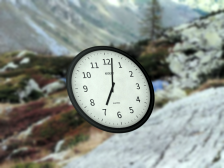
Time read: 7.02
